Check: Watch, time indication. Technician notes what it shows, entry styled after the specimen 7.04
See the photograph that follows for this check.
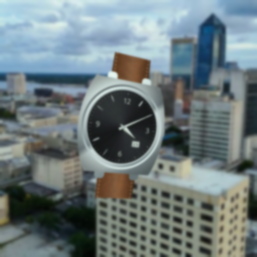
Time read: 4.10
